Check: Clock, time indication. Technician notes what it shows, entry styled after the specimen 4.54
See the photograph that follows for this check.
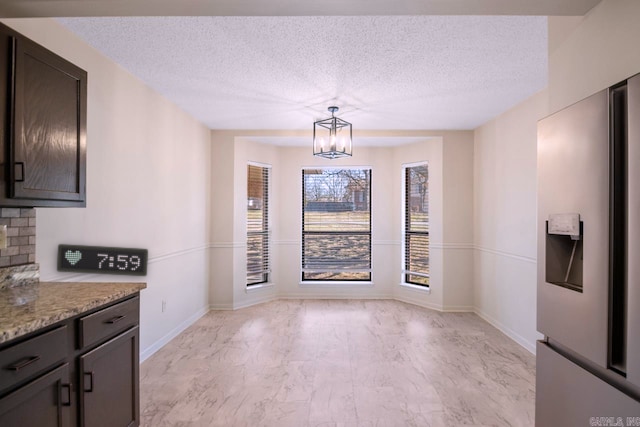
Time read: 7.59
